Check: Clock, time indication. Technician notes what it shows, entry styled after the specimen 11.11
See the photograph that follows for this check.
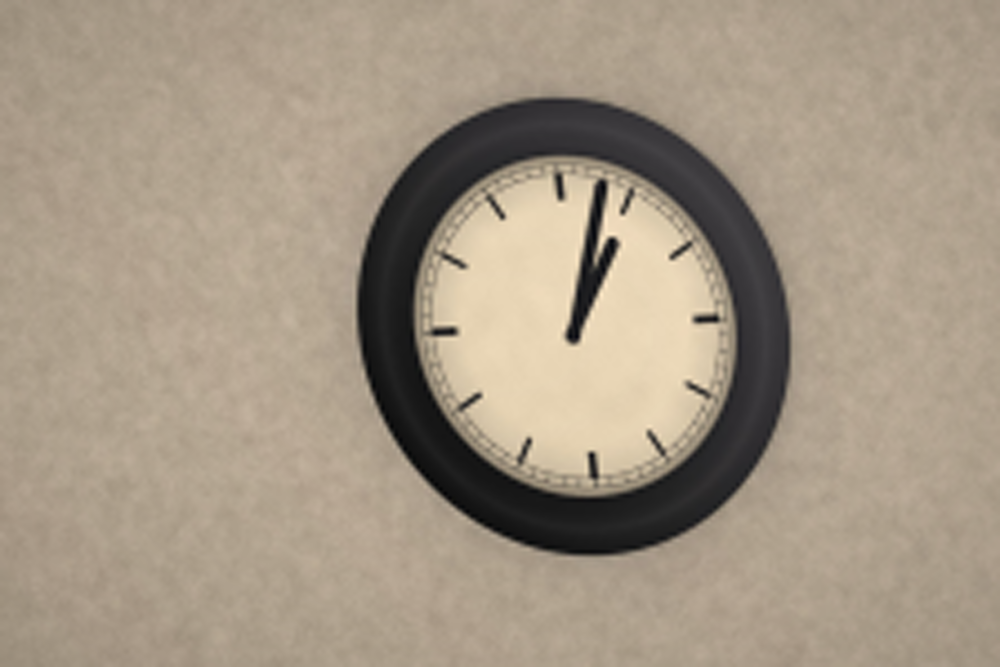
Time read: 1.03
